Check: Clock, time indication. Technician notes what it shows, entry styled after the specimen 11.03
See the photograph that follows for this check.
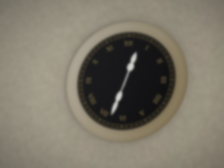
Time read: 12.33
